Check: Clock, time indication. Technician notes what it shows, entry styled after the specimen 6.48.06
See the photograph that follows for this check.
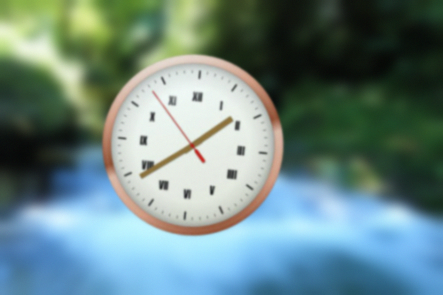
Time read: 1.38.53
